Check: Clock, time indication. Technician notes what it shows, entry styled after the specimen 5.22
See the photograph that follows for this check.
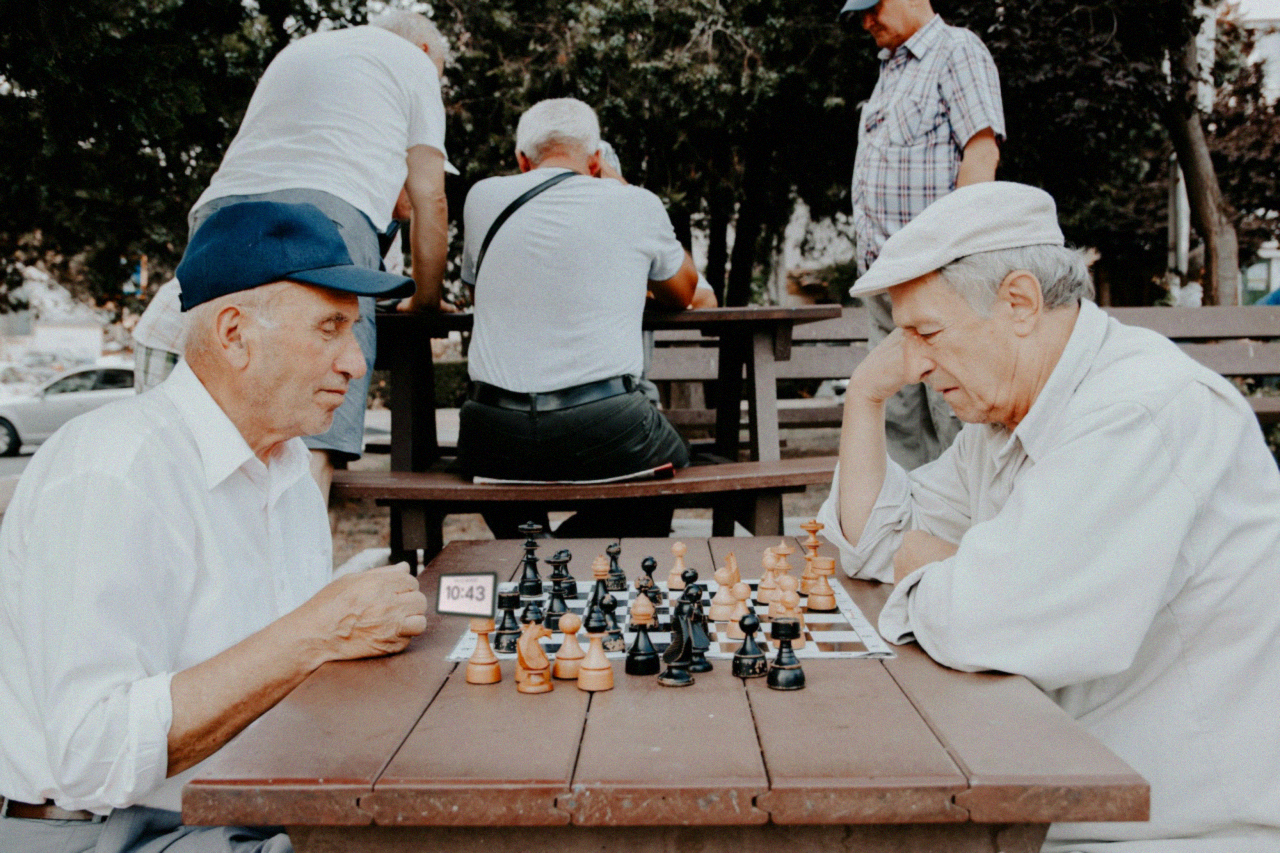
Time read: 10.43
